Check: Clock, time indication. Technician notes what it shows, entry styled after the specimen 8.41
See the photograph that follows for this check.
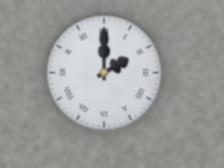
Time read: 2.00
